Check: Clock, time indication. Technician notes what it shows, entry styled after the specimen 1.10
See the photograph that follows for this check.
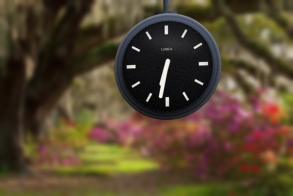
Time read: 6.32
